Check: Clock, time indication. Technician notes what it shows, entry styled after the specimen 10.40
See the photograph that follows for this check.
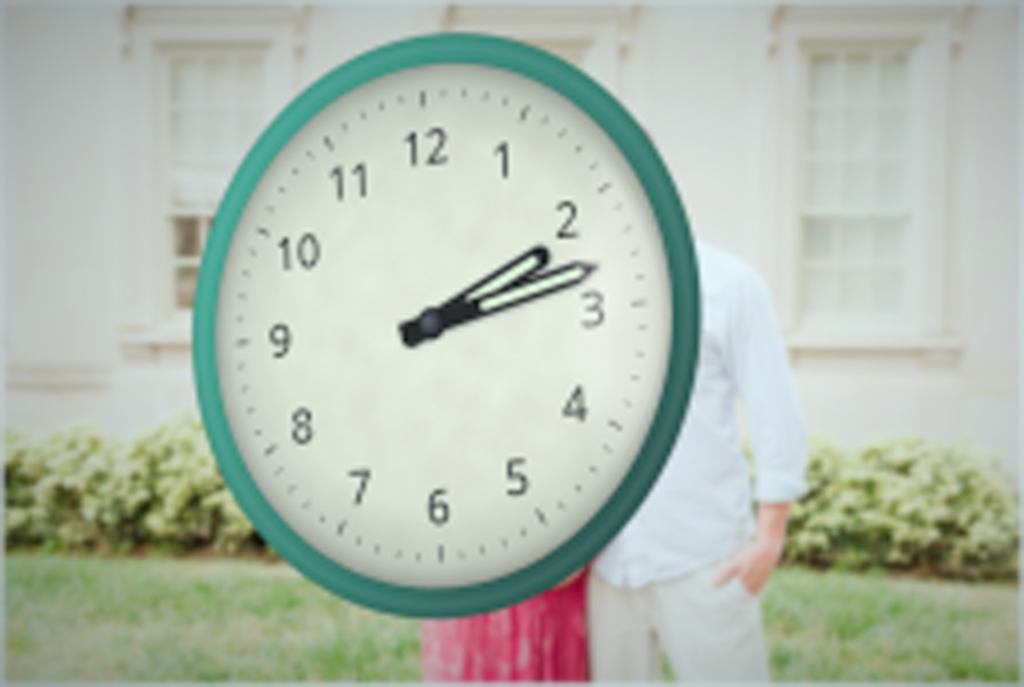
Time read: 2.13
